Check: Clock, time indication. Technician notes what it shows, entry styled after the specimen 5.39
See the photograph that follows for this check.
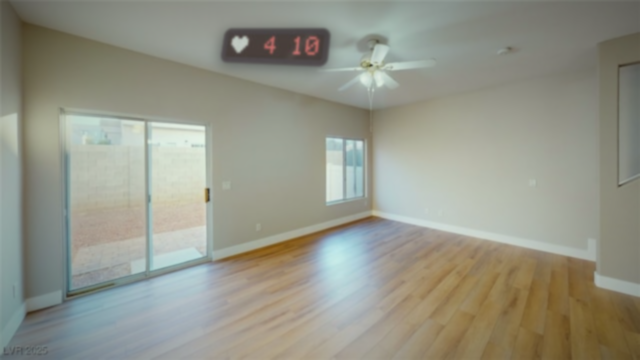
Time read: 4.10
